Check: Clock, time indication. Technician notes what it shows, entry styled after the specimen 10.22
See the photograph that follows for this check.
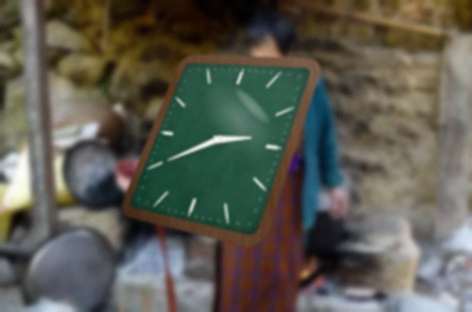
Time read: 2.40
